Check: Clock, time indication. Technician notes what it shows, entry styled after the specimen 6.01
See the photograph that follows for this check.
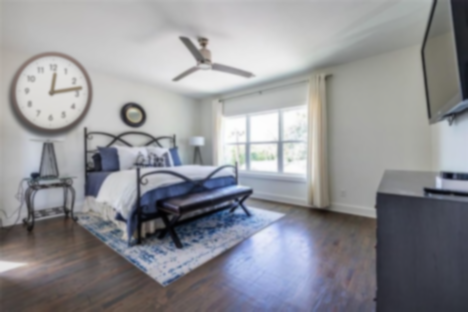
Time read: 12.13
